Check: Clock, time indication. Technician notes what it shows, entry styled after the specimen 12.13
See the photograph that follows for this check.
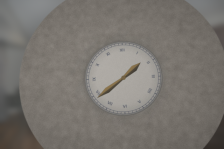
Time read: 1.39
